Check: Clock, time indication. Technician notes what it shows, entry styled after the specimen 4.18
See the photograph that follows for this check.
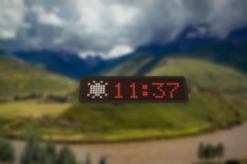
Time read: 11.37
